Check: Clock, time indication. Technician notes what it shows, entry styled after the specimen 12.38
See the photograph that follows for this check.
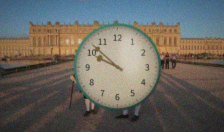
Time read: 9.52
